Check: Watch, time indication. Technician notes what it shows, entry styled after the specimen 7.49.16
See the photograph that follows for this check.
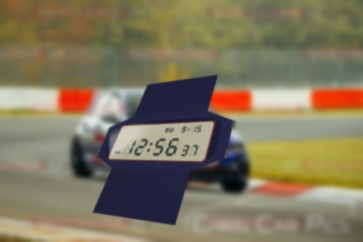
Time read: 12.56.37
